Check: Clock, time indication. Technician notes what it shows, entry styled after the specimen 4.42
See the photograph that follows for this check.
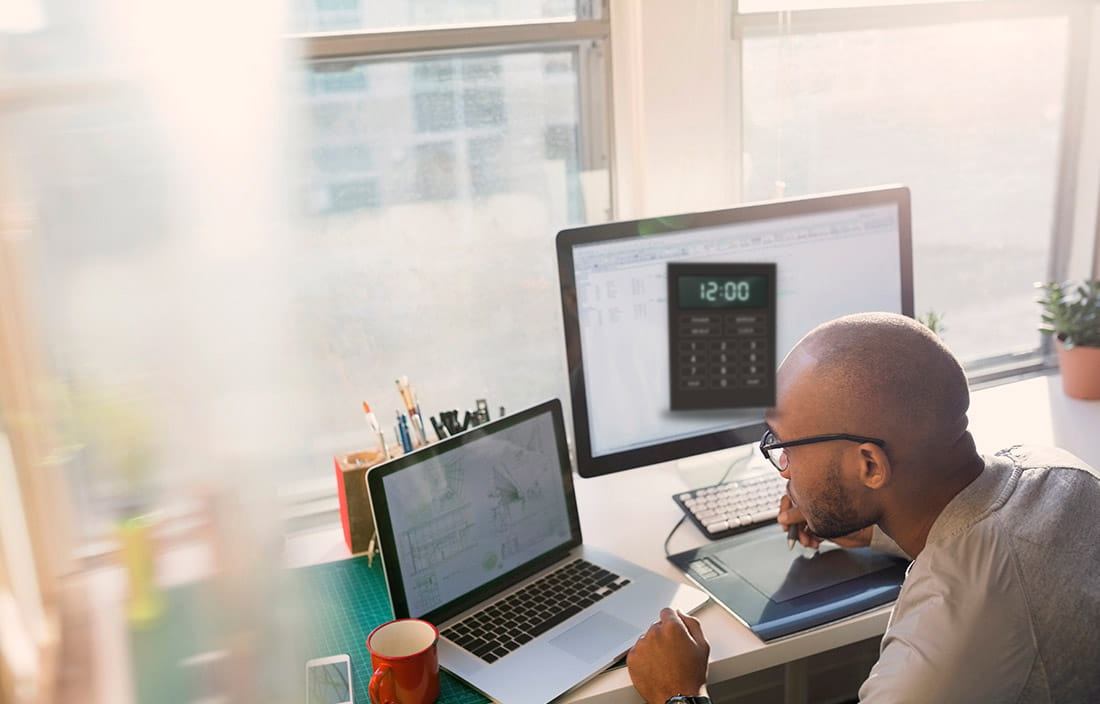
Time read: 12.00
